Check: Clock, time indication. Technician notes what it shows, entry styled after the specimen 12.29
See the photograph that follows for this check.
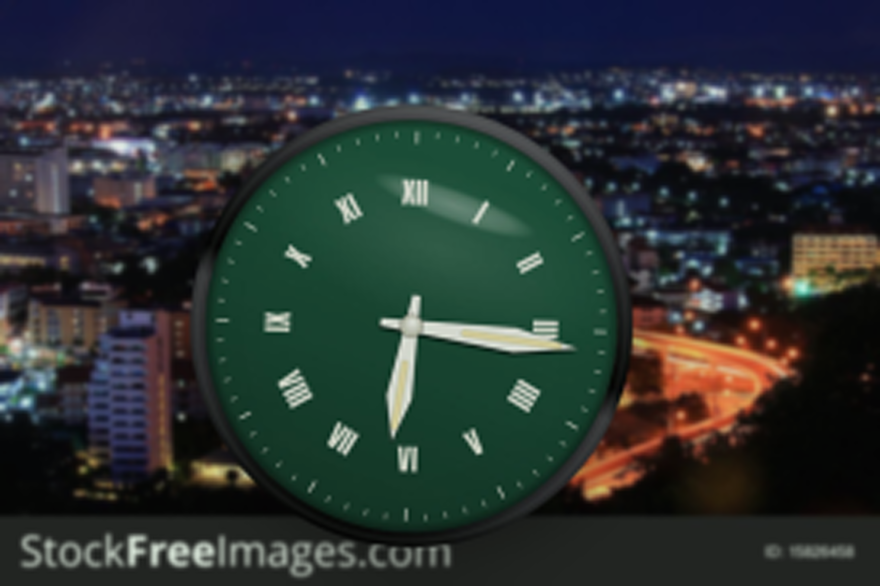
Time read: 6.16
